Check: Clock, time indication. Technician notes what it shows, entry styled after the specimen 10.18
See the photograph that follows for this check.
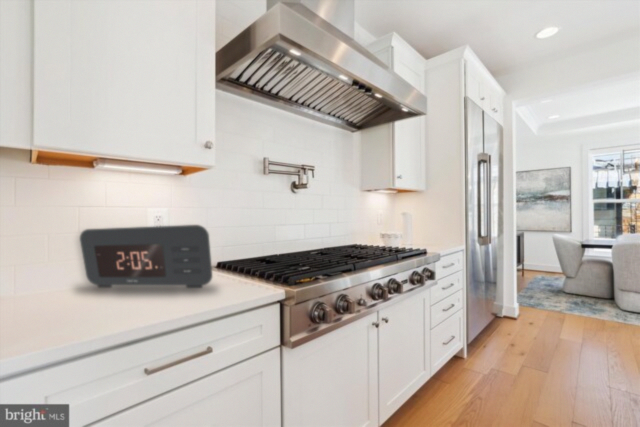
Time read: 2.05
